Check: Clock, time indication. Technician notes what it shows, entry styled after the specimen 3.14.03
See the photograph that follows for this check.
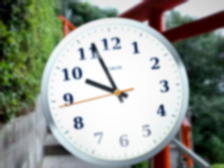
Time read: 9.56.44
